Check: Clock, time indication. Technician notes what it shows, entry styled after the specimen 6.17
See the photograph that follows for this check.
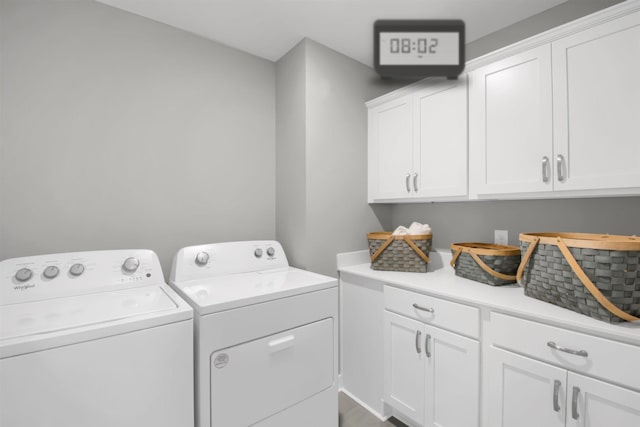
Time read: 8.02
